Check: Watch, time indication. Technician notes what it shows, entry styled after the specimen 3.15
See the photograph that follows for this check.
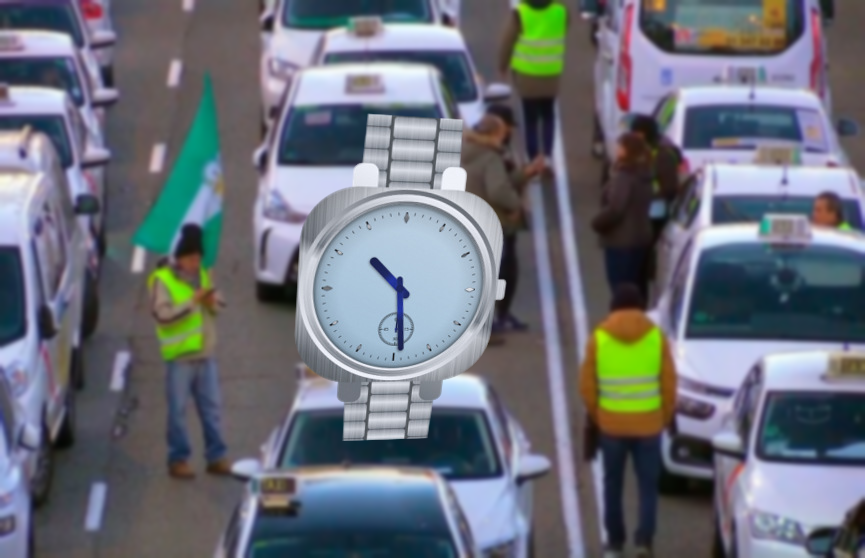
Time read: 10.29
